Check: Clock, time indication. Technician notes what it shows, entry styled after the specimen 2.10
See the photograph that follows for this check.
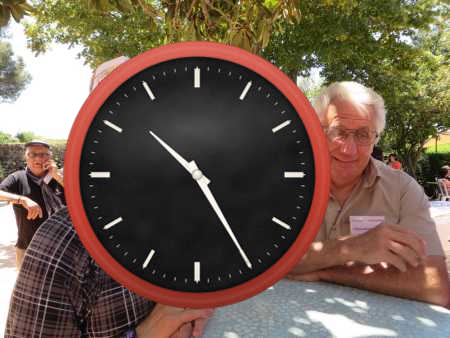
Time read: 10.25
